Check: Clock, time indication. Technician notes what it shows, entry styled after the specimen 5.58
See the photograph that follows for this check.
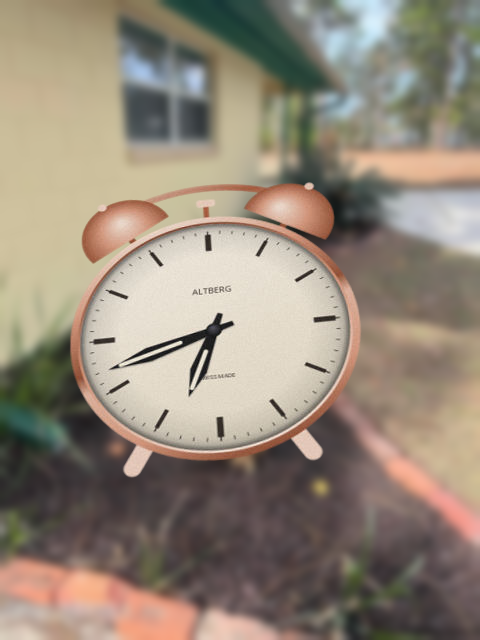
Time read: 6.42
